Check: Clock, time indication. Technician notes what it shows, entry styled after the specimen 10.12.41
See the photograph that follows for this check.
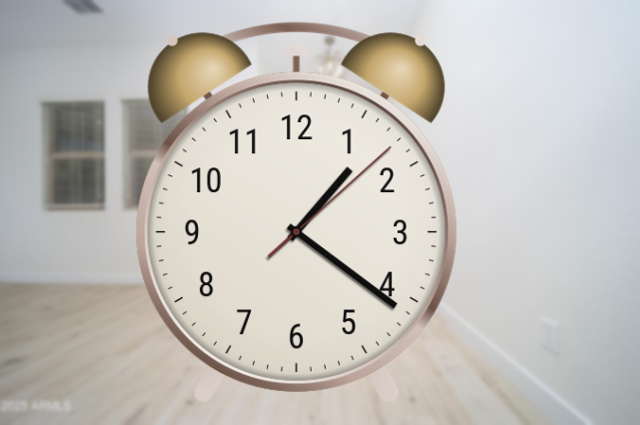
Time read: 1.21.08
